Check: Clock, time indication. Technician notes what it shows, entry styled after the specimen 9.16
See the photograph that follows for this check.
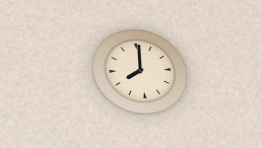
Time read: 8.01
